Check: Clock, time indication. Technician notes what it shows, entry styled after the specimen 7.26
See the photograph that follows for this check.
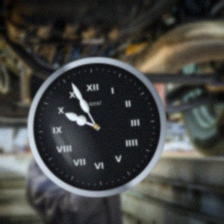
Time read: 9.56
